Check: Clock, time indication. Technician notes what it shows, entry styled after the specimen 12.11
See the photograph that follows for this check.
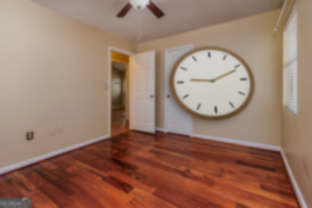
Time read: 9.11
